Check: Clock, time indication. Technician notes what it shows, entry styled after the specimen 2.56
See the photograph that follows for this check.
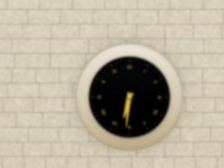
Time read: 6.31
